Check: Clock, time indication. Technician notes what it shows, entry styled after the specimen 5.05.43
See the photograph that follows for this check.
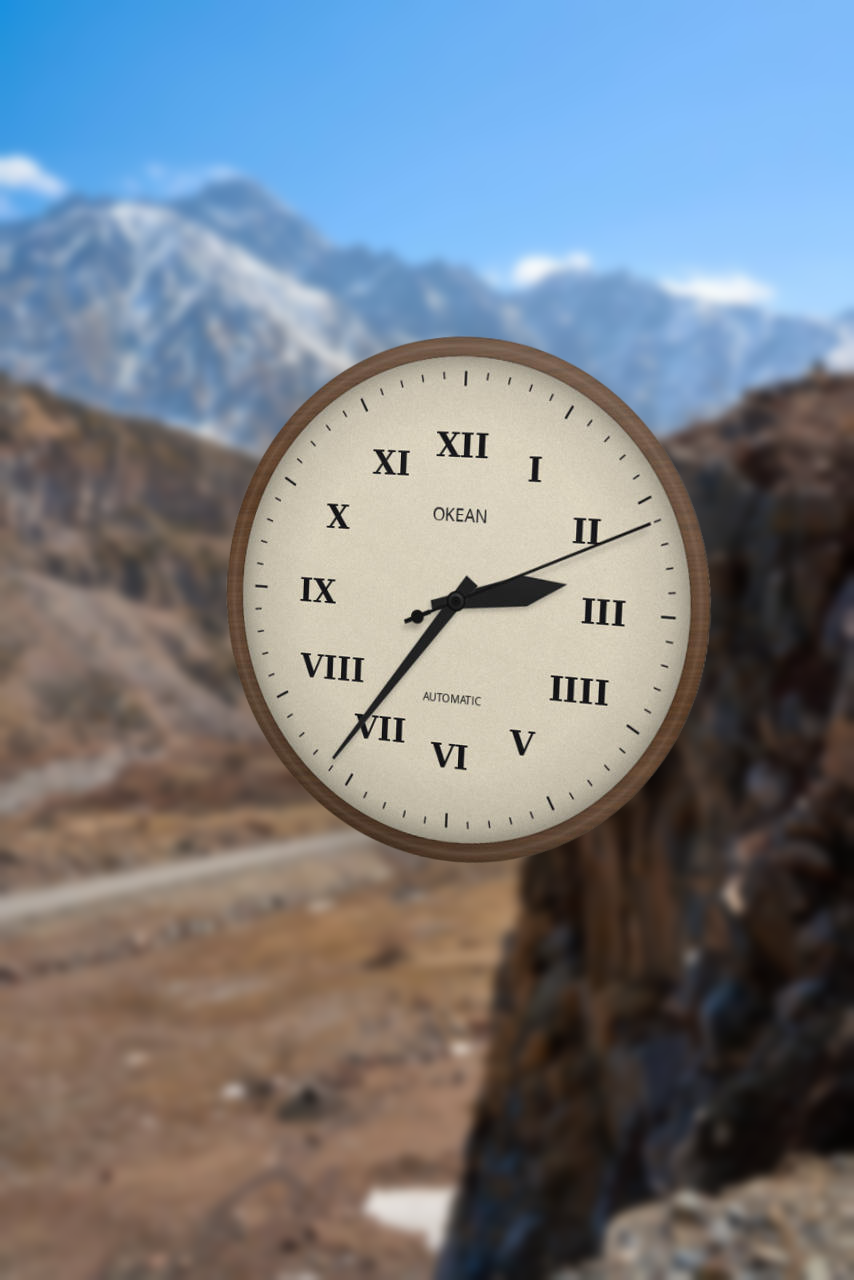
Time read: 2.36.11
